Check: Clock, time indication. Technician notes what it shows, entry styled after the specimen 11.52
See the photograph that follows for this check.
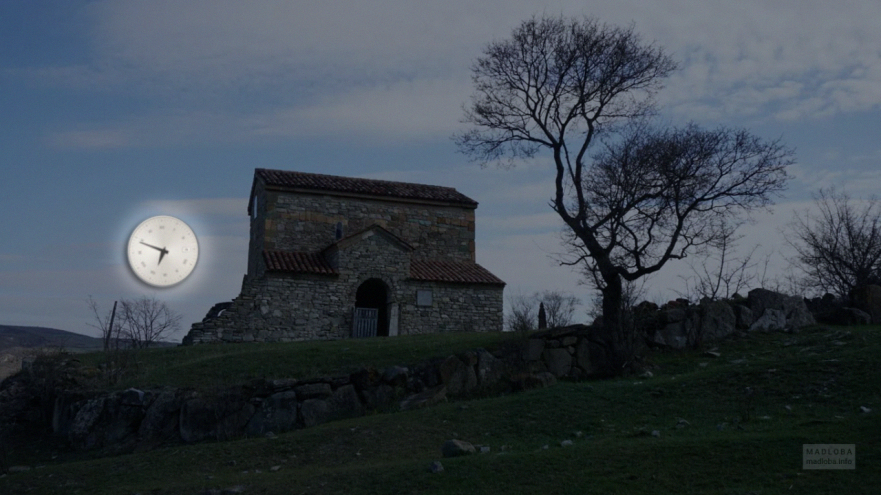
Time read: 6.49
